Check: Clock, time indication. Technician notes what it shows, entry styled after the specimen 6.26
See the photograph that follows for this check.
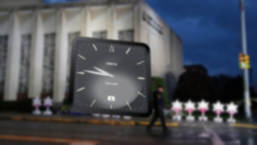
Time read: 9.46
